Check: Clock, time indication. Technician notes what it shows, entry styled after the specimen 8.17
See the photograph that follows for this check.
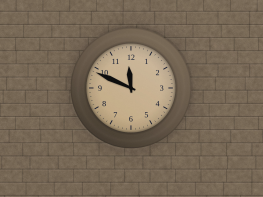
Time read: 11.49
